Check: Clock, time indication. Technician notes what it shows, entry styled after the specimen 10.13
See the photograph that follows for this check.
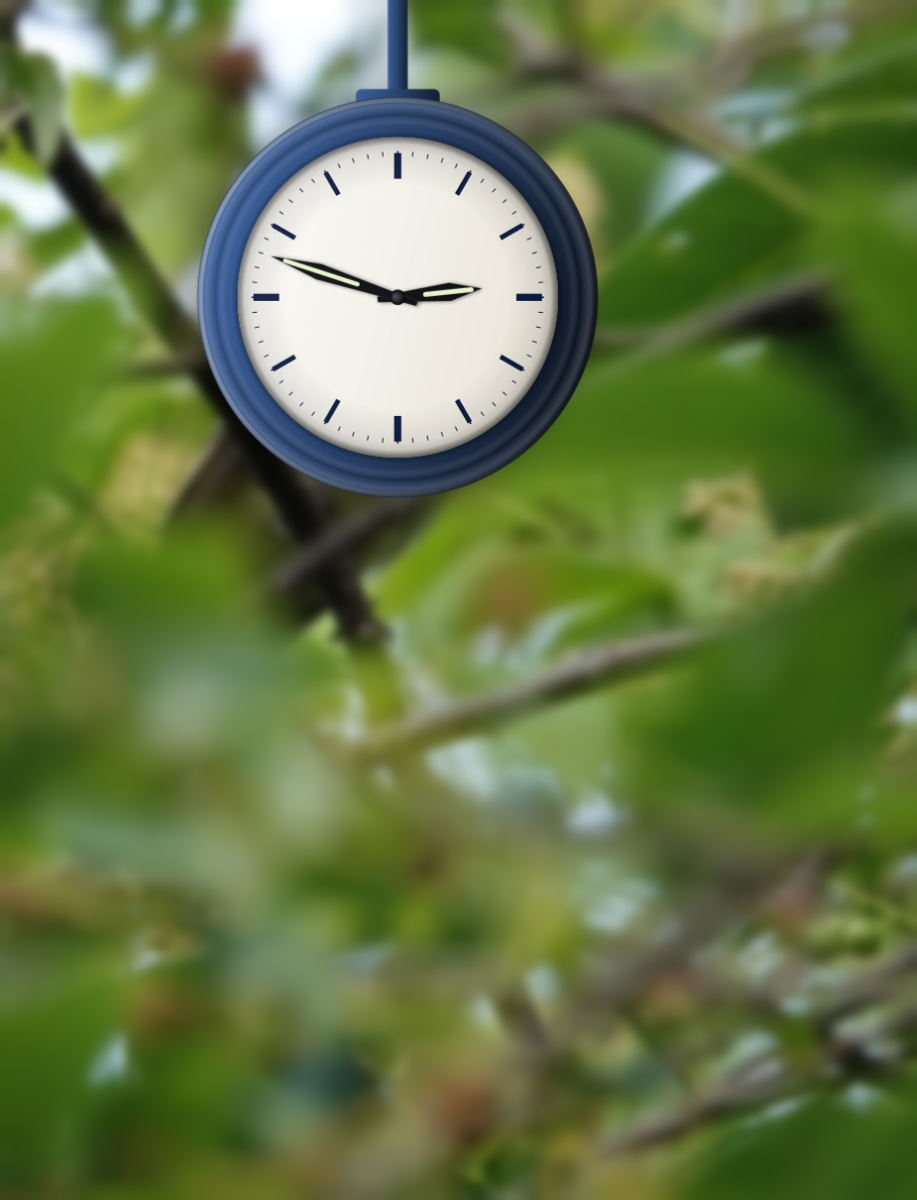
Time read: 2.48
